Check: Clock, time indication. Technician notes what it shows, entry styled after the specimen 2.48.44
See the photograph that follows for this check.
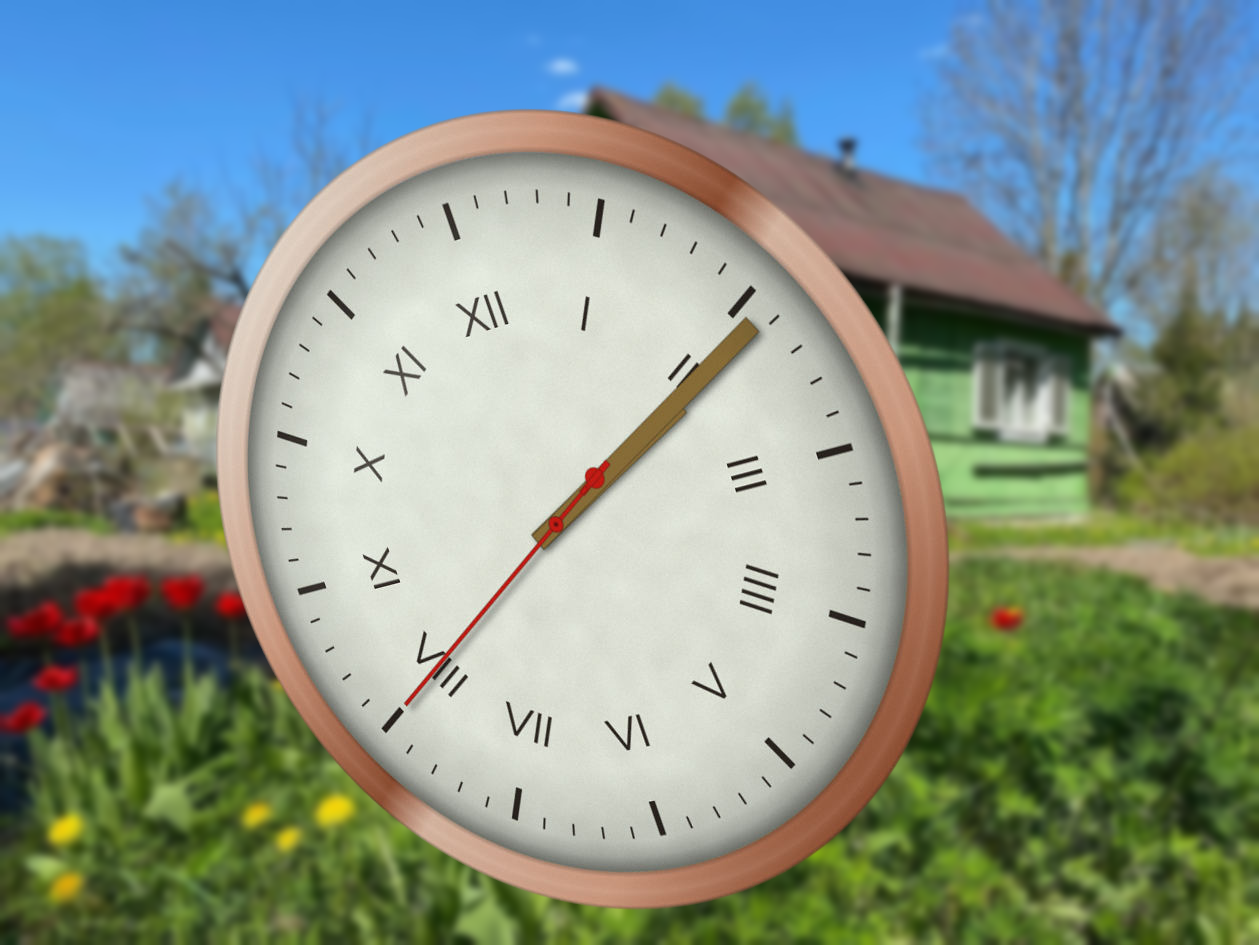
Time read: 2.10.40
